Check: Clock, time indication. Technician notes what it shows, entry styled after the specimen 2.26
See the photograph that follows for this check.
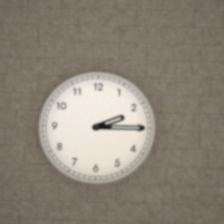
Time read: 2.15
